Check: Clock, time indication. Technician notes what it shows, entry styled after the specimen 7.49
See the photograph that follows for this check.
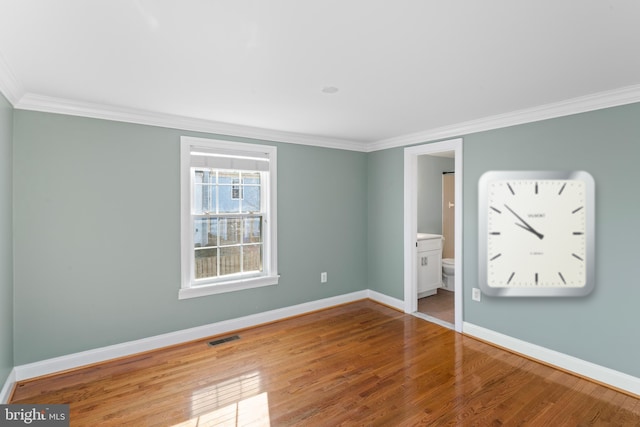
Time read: 9.52
